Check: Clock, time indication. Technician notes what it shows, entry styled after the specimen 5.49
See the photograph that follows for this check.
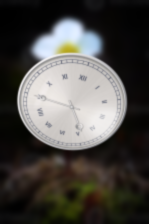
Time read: 4.45
